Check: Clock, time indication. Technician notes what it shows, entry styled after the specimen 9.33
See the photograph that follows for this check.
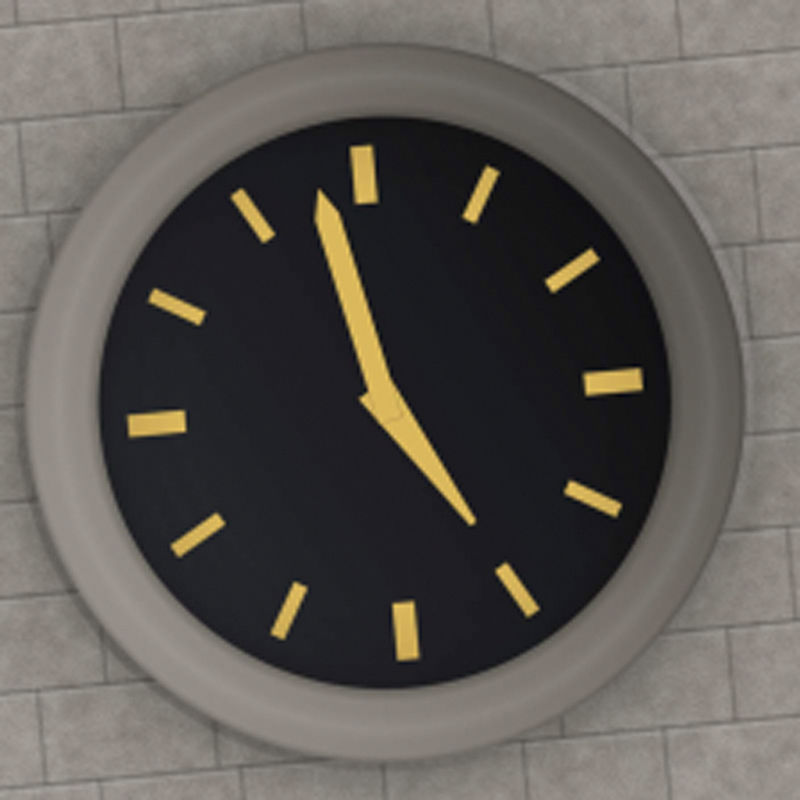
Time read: 4.58
